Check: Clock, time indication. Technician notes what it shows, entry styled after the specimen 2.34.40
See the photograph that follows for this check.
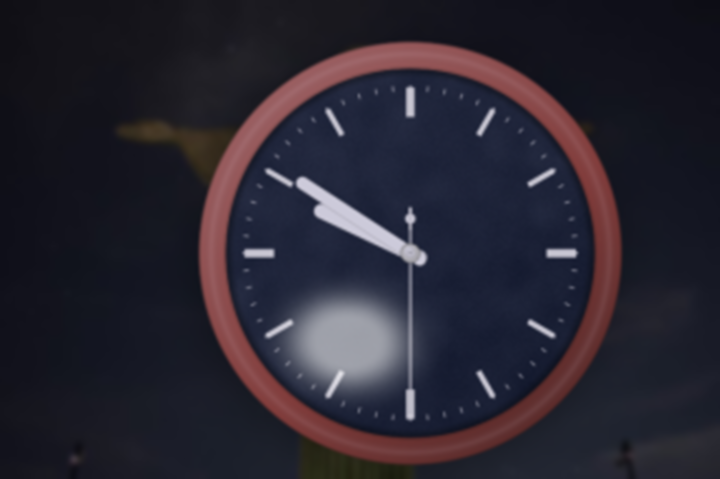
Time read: 9.50.30
